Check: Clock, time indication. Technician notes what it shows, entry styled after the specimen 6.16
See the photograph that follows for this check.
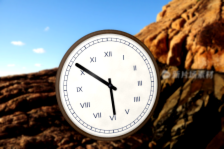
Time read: 5.51
